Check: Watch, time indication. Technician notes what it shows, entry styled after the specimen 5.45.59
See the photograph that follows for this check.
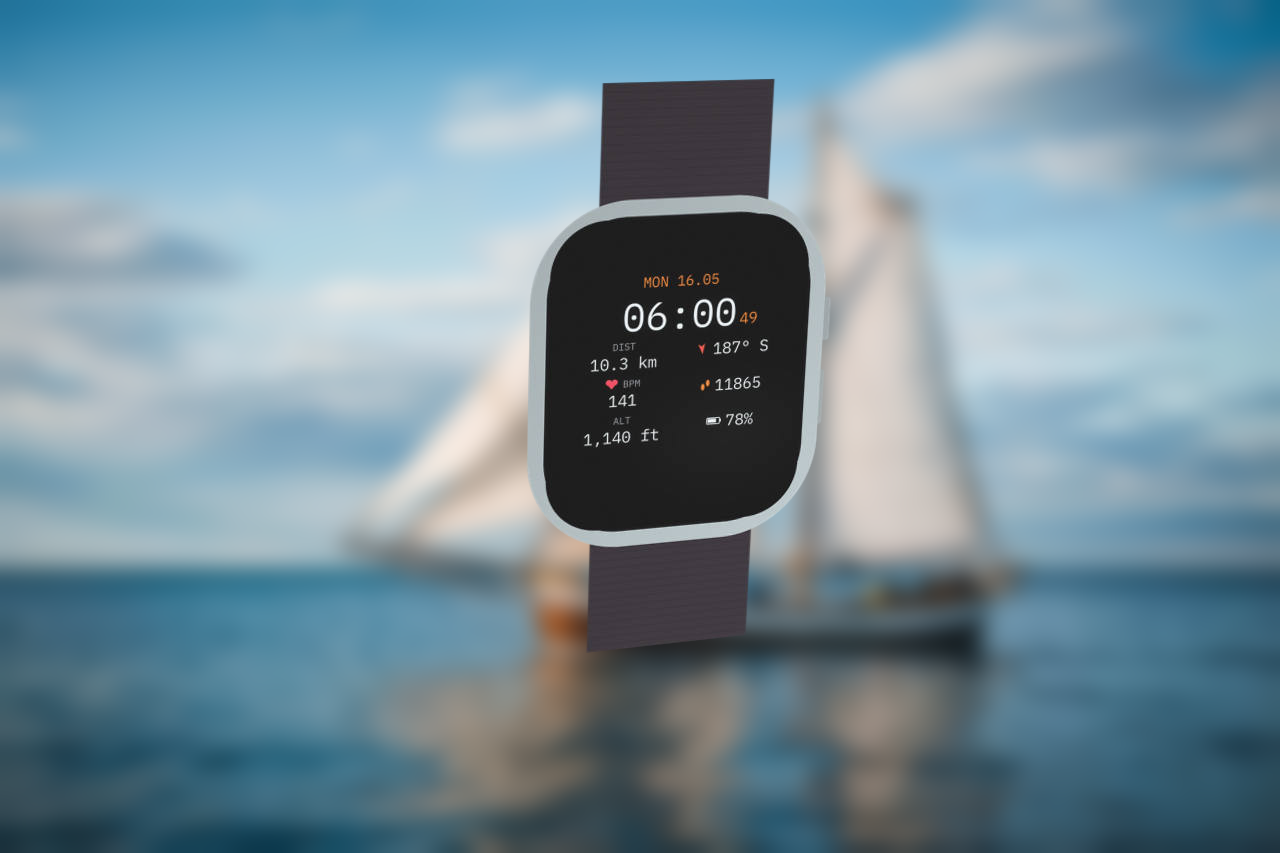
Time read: 6.00.49
